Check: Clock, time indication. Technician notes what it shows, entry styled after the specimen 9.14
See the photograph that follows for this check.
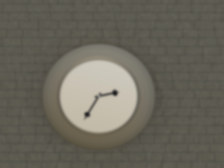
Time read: 2.35
